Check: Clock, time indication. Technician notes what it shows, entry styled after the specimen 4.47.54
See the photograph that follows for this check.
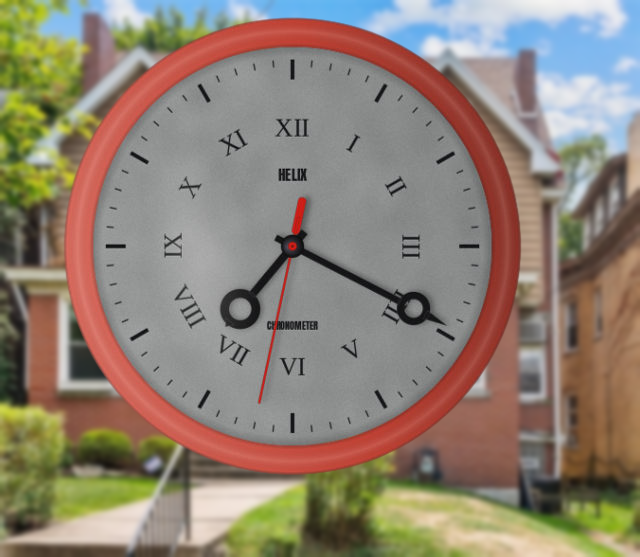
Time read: 7.19.32
